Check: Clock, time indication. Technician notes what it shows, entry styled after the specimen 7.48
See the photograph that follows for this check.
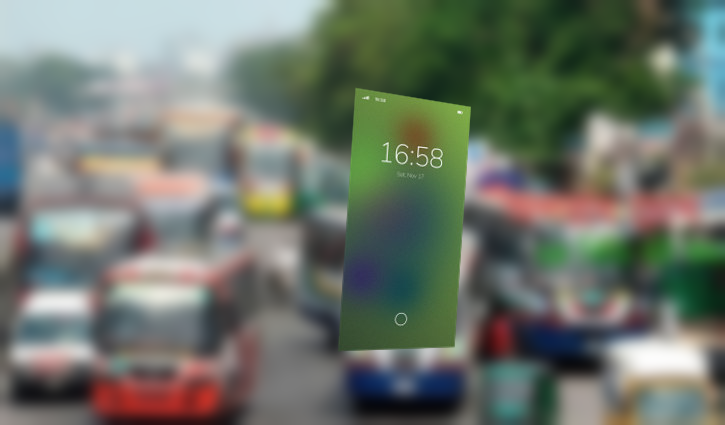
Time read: 16.58
